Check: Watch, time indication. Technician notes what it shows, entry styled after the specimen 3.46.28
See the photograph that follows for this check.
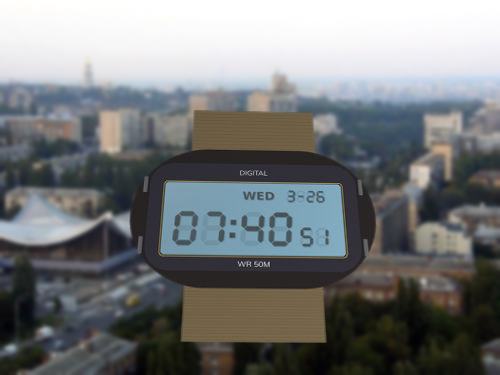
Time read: 7.40.51
